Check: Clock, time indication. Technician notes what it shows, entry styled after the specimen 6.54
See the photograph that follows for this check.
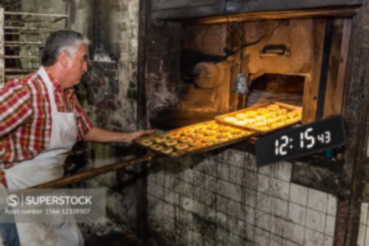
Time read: 12.15
